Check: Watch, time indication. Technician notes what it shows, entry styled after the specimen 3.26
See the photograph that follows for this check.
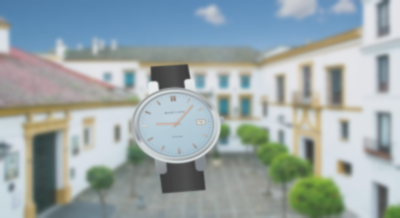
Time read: 9.07
